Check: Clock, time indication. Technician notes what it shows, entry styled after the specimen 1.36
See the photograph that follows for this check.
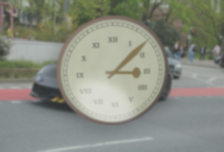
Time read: 3.08
